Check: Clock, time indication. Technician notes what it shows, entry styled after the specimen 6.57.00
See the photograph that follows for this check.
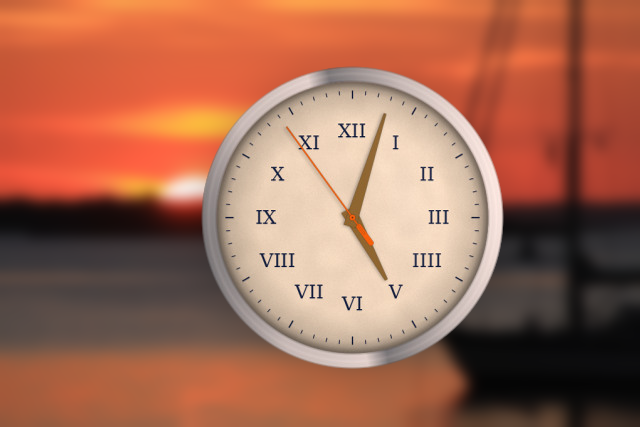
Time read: 5.02.54
